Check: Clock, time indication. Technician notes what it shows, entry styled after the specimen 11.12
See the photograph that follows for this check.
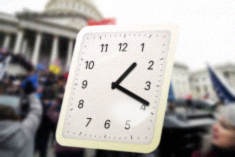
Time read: 1.19
